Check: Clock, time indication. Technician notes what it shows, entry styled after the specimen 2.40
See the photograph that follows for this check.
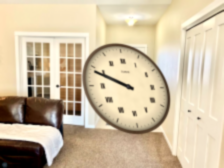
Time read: 9.49
